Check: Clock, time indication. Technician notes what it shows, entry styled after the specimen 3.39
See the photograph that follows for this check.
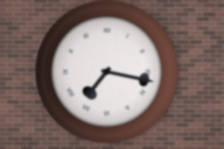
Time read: 7.17
